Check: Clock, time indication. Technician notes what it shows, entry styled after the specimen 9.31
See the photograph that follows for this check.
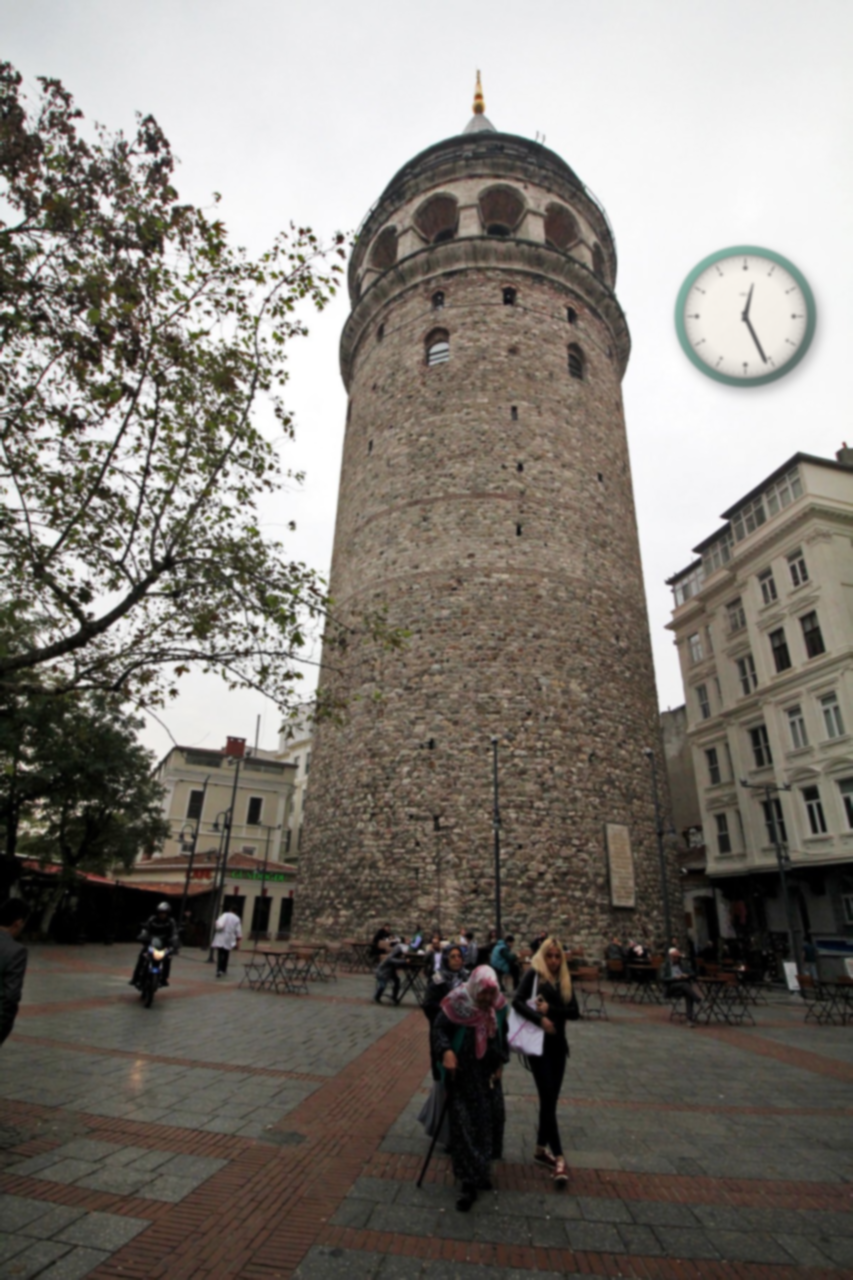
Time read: 12.26
